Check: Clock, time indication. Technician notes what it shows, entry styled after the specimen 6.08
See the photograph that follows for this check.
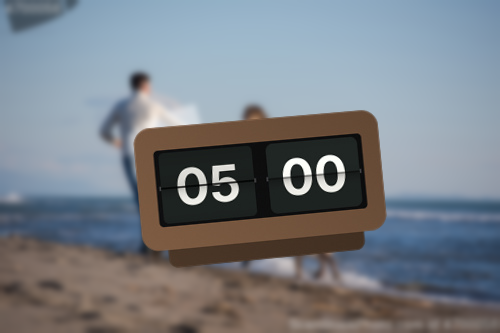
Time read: 5.00
